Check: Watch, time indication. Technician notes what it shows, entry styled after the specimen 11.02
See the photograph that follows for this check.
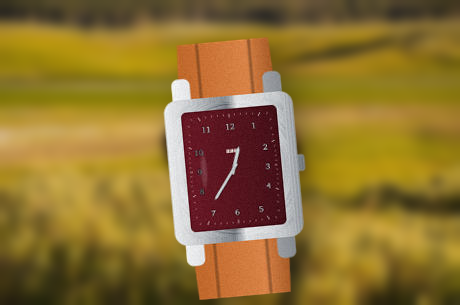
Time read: 12.36
